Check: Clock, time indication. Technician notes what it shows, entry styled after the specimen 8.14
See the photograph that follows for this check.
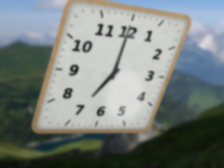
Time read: 7.00
